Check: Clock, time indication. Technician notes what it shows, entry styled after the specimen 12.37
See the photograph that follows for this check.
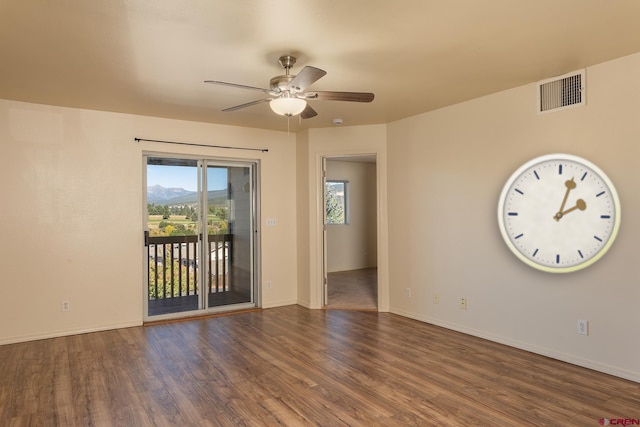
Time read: 2.03
